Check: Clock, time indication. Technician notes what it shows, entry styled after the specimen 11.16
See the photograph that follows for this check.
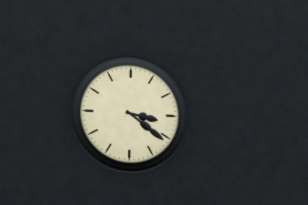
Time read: 3.21
